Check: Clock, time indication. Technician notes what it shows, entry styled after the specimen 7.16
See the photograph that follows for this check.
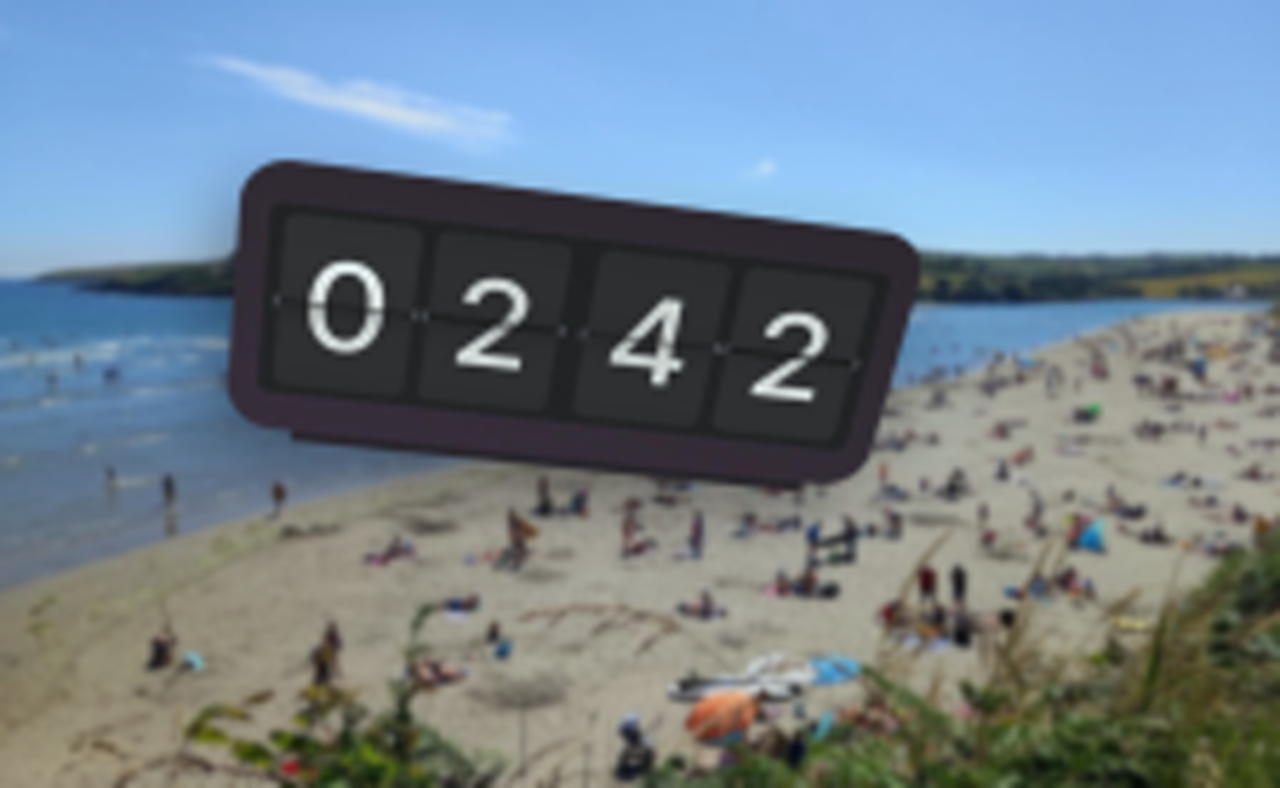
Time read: 2.42
